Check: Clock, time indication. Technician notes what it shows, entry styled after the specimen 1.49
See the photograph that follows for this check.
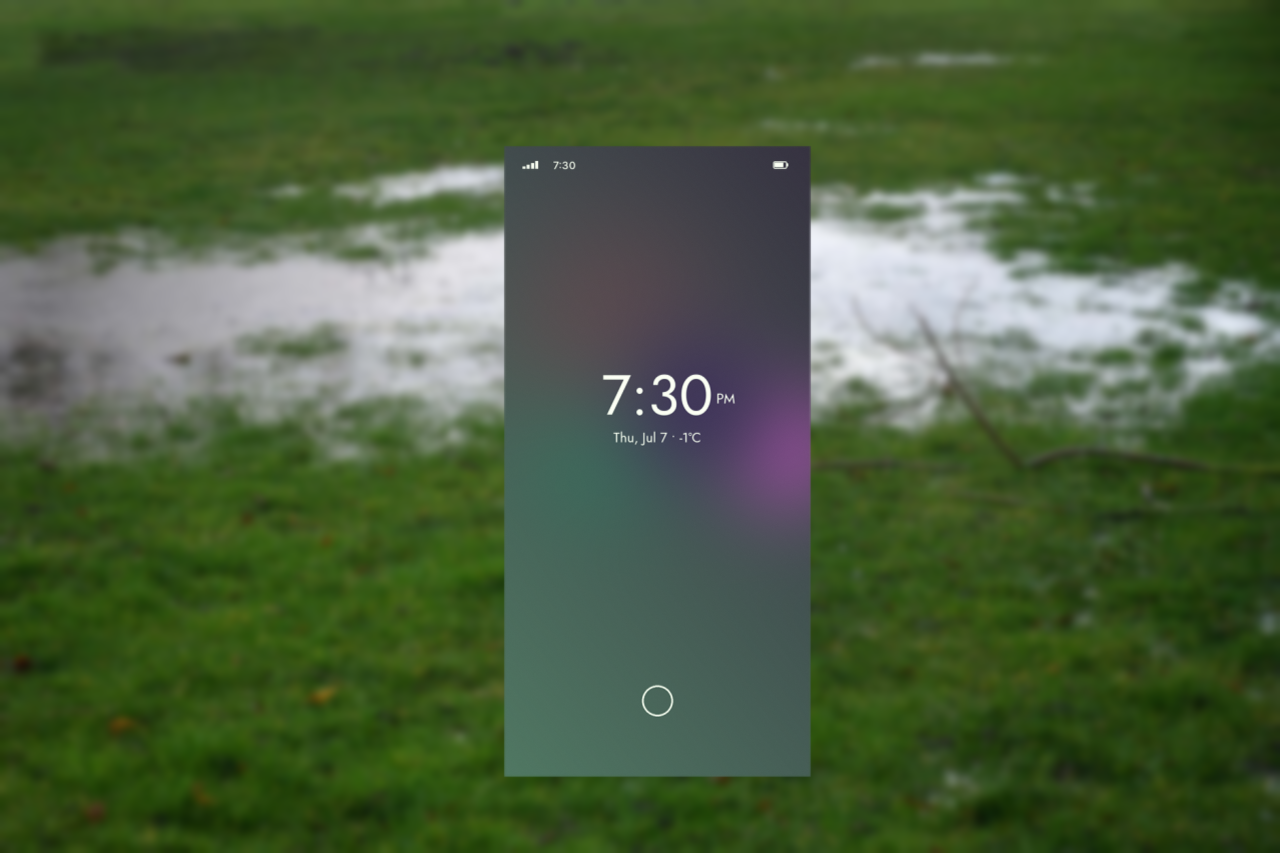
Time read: 7.30
